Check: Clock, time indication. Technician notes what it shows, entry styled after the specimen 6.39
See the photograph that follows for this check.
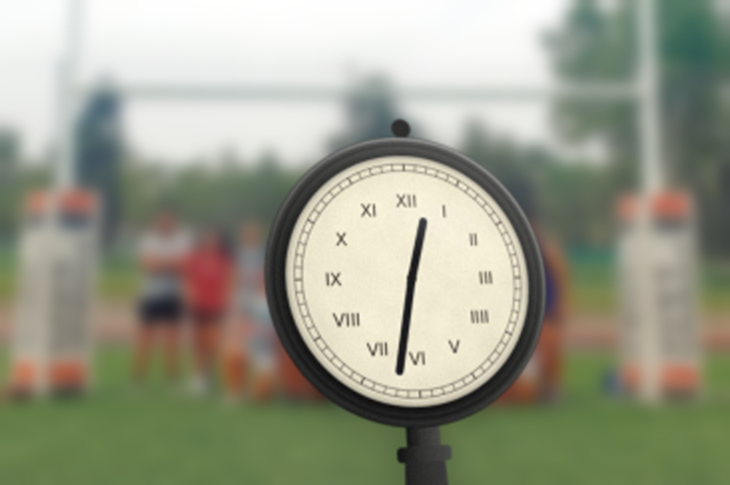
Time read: 12.32
